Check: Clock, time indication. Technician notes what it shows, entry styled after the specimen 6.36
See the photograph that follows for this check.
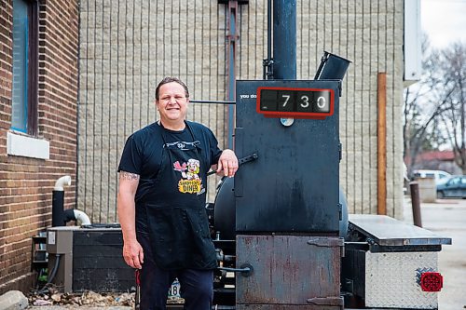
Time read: 7.30
